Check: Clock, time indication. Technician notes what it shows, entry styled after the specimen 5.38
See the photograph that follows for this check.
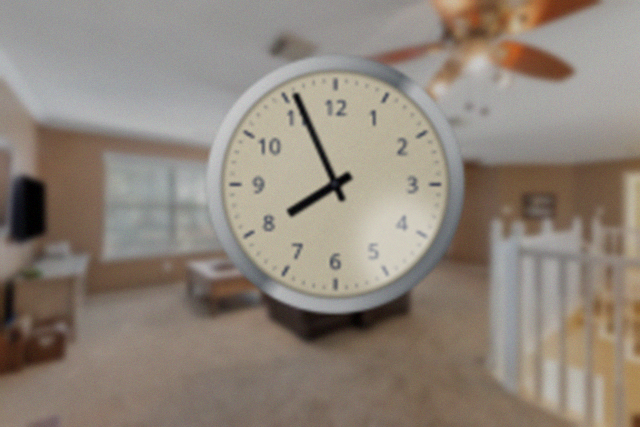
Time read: 7.56
